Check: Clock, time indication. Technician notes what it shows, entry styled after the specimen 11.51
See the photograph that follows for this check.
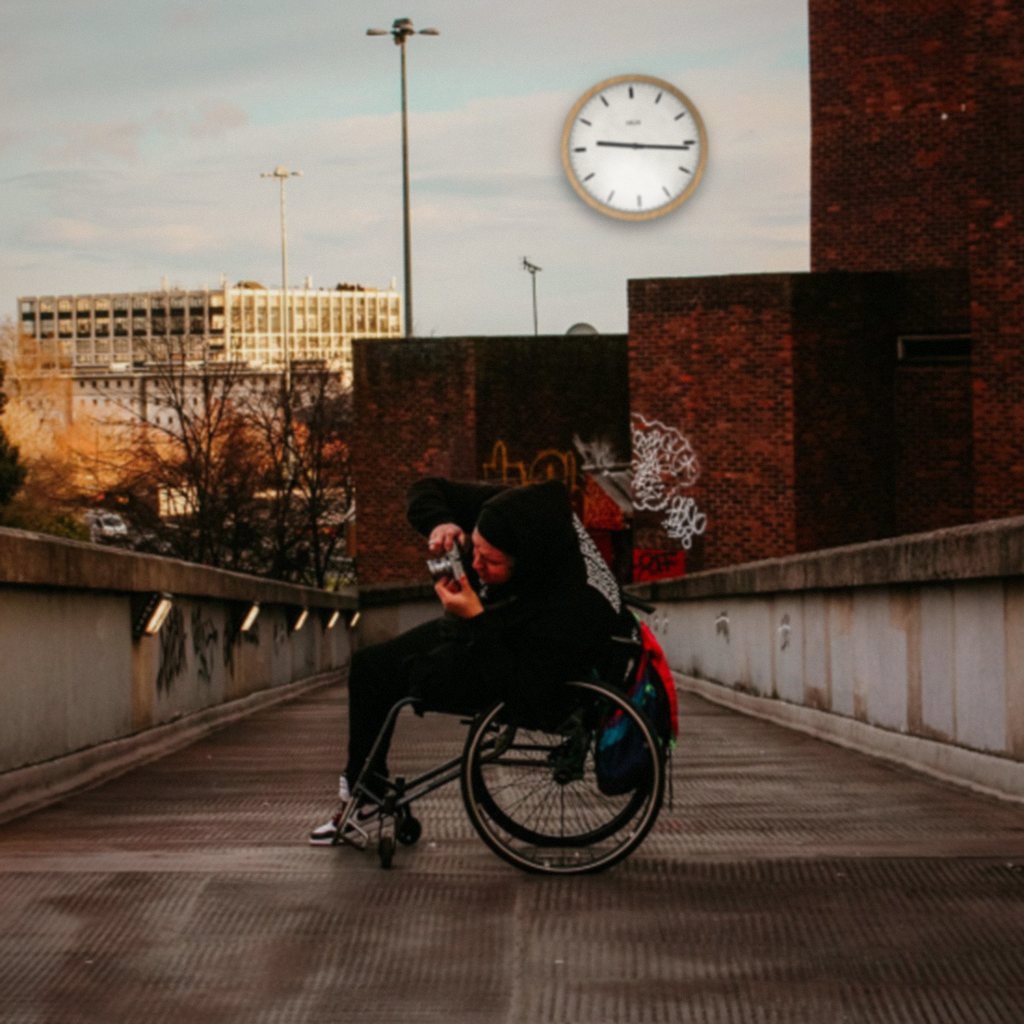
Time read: 9.16
